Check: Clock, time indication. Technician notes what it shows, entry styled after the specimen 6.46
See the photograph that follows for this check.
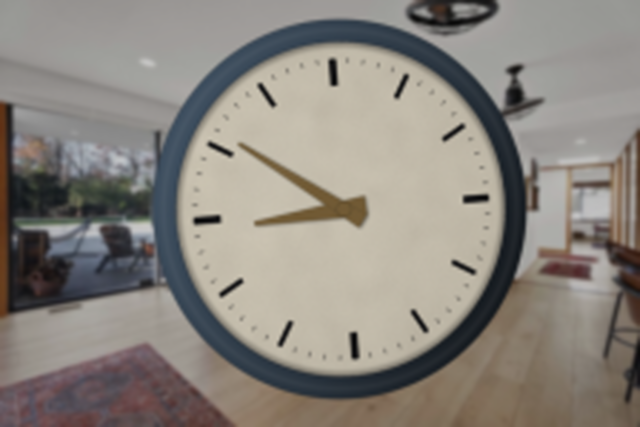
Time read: 8.51
